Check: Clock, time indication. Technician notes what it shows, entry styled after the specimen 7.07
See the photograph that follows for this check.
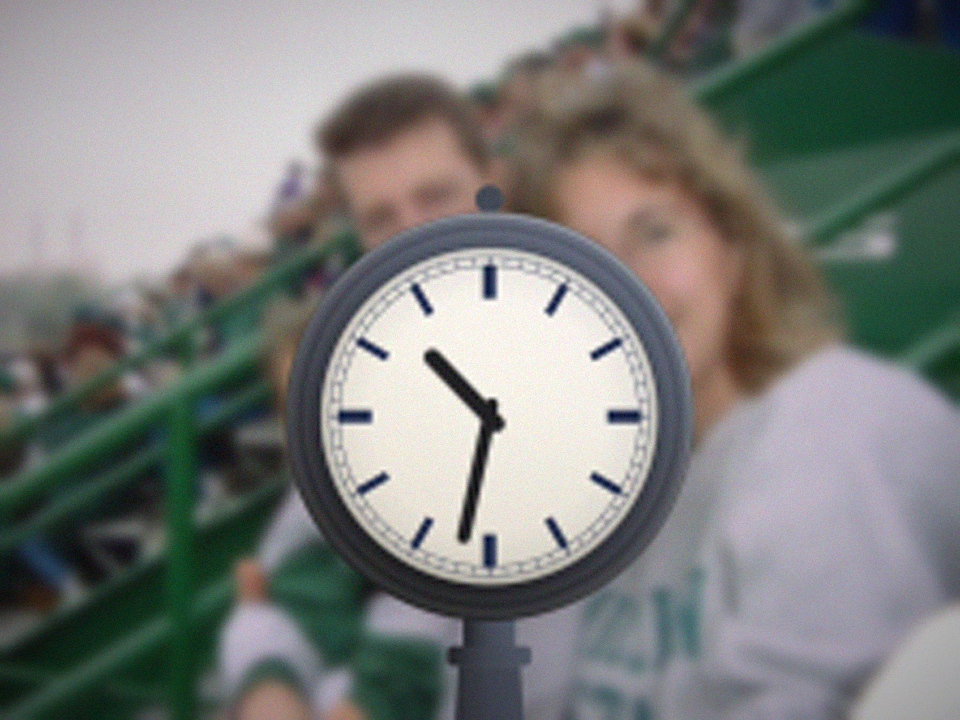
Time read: 10.32
